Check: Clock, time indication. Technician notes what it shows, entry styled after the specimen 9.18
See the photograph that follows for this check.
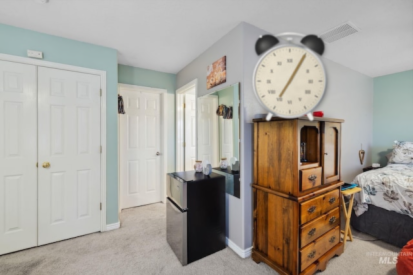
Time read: 7.05
